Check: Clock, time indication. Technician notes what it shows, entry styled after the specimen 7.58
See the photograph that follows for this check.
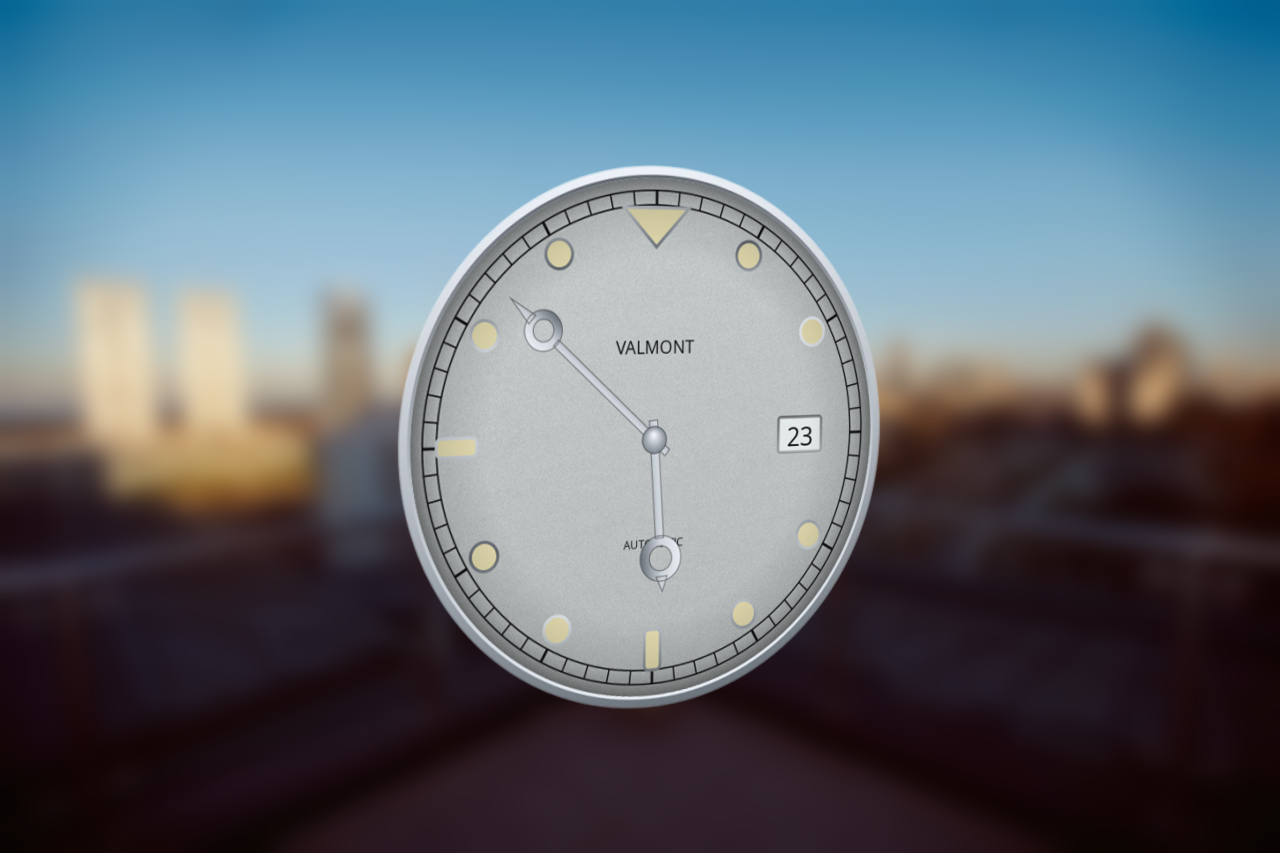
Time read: 5.52
